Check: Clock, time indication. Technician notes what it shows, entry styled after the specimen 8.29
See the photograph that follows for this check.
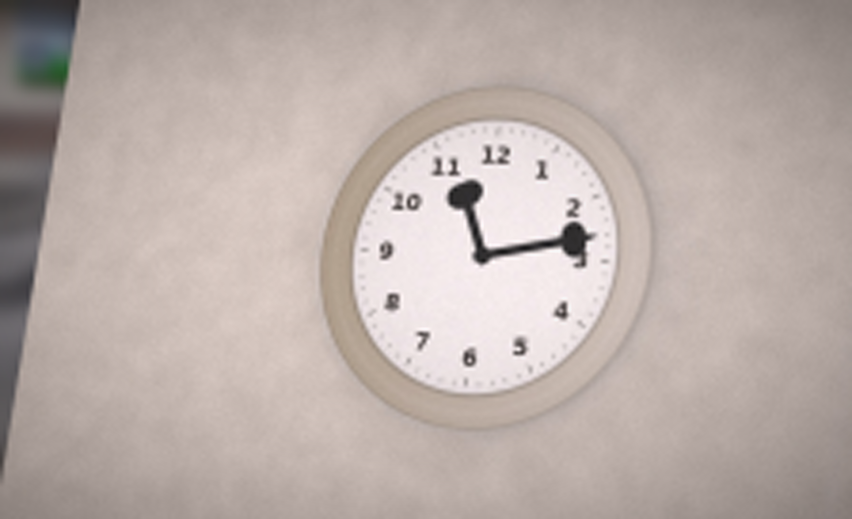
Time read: 11.13
